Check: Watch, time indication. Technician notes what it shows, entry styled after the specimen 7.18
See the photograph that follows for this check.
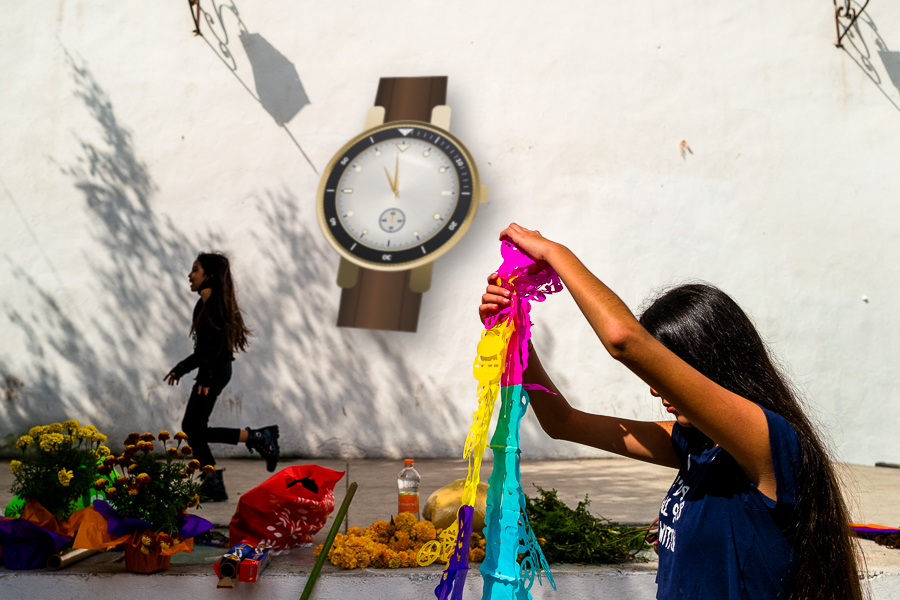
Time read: 10.59
